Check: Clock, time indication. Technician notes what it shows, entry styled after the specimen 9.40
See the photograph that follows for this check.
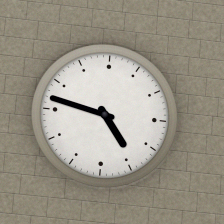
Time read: 4.47
